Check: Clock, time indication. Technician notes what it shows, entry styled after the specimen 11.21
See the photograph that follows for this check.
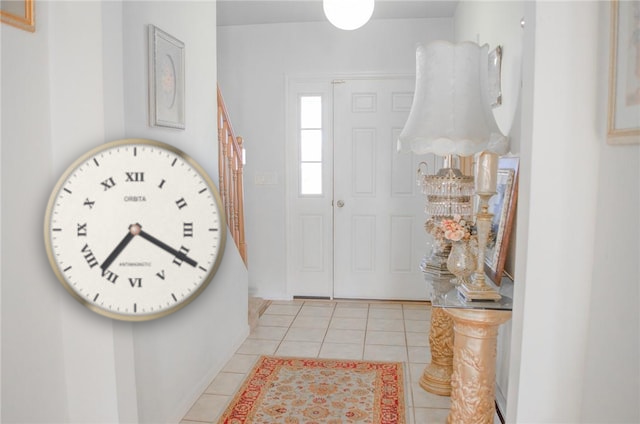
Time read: 7.20
